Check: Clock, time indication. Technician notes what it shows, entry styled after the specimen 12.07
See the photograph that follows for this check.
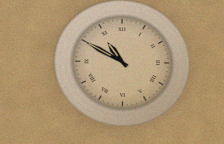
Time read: 10.50
